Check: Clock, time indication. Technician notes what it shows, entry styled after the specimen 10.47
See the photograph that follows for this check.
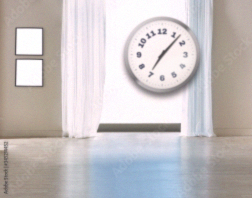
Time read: 7.07
